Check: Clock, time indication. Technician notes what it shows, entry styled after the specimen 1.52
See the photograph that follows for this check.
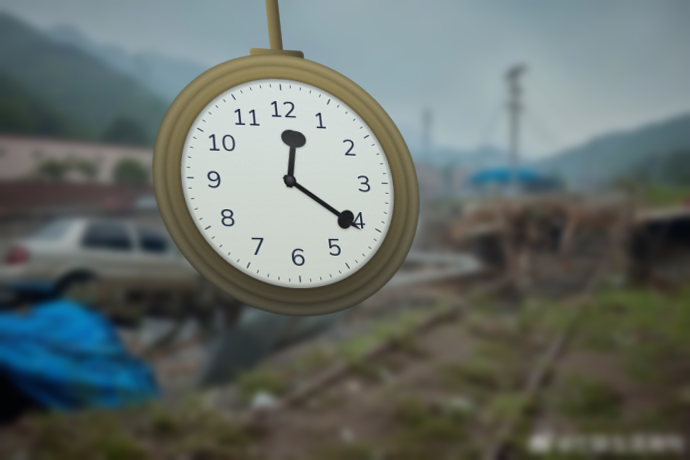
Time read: 12.21
